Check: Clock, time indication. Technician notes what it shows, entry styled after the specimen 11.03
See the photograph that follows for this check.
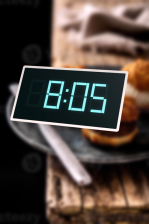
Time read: 8.05
